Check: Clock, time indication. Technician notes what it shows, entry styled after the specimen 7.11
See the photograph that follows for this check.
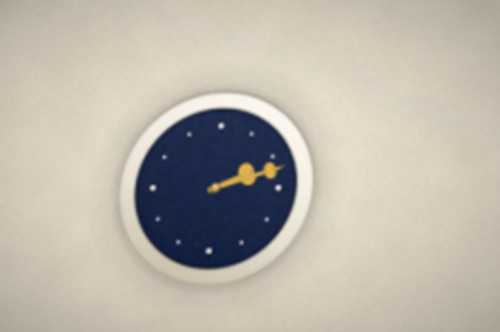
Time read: 2.12
